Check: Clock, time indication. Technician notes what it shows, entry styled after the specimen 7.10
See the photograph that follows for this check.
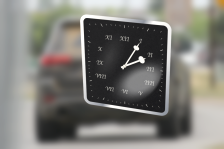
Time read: 2.05
